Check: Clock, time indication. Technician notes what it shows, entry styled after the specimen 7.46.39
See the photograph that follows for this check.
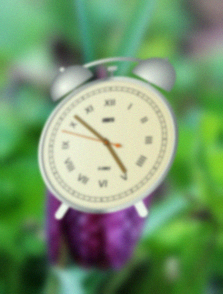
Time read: 4.51.48
